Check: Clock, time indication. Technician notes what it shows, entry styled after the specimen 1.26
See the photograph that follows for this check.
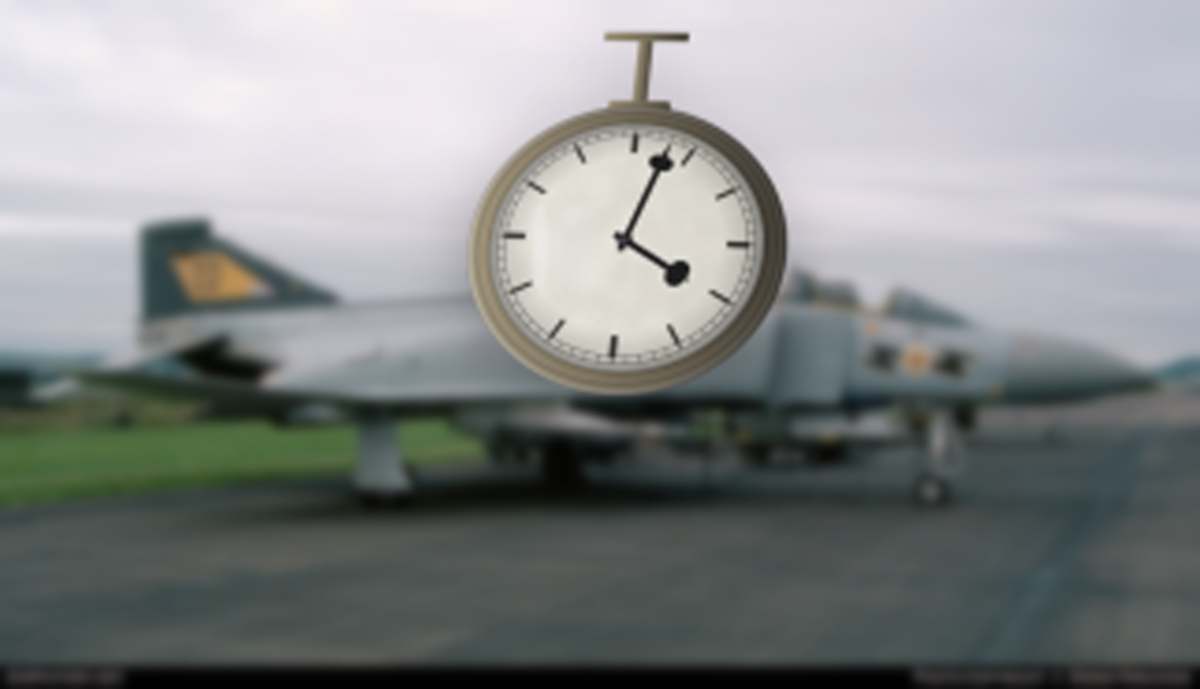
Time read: 4.03
